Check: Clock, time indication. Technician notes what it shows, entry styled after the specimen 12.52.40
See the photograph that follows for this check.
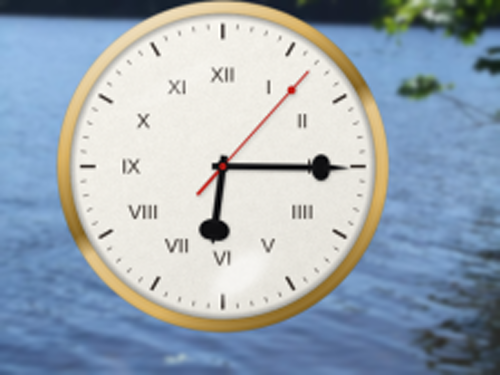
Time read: 6.15.07
